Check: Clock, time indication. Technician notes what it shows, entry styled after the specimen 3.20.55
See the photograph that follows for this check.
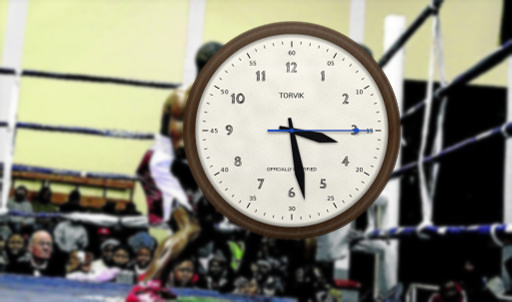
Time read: 3.28.15
